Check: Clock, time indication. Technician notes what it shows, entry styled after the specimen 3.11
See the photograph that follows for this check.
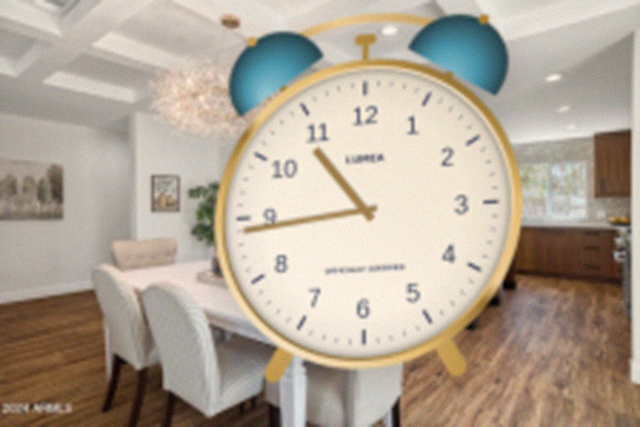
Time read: 10.44
